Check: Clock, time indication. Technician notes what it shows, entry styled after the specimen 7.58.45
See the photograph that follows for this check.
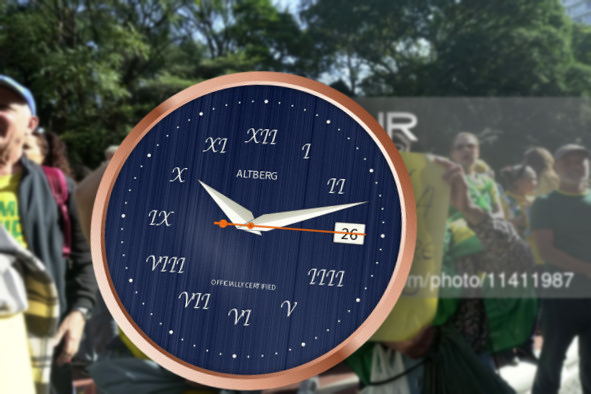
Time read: 10.12.15
